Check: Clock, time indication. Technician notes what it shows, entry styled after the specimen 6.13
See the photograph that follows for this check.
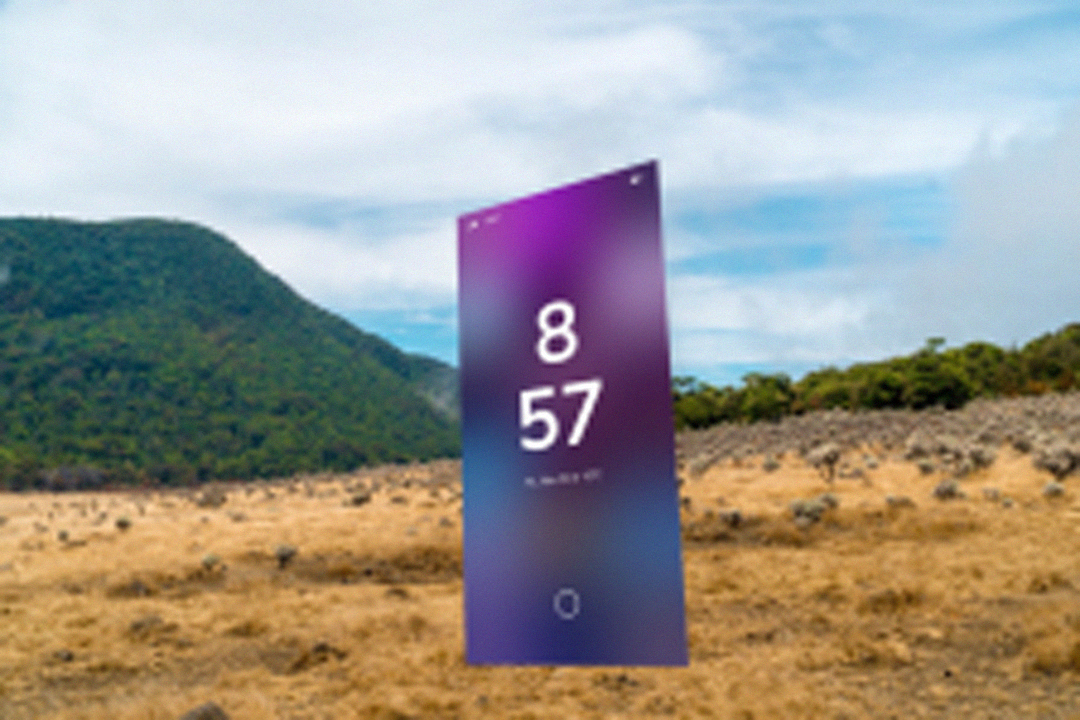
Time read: 8.57
